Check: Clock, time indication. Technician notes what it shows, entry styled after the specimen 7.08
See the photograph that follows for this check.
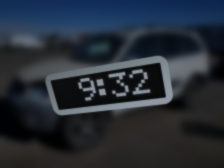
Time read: 9.32
